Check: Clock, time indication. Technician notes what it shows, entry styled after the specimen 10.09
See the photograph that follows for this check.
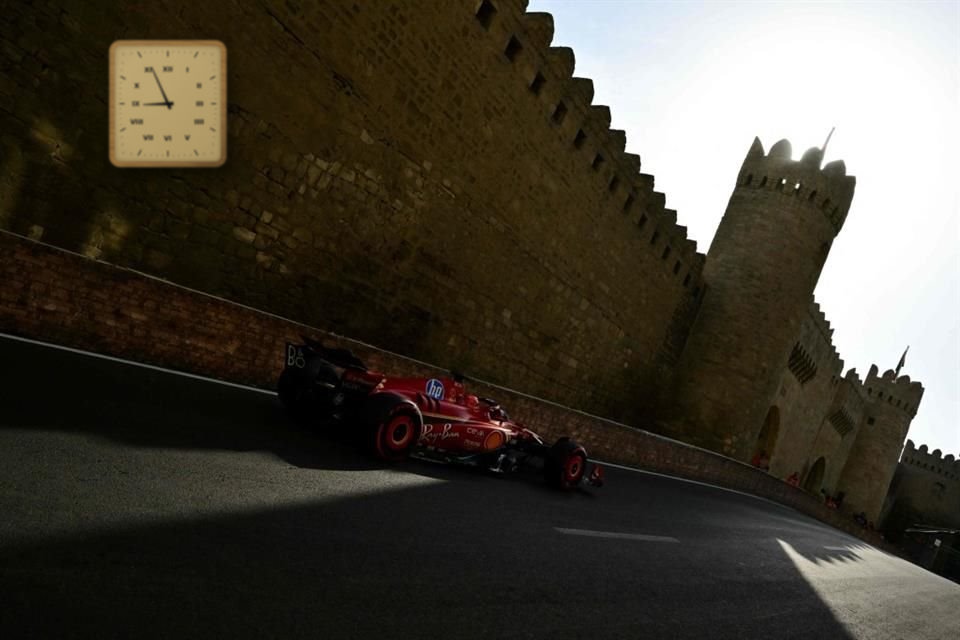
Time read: 8.56
